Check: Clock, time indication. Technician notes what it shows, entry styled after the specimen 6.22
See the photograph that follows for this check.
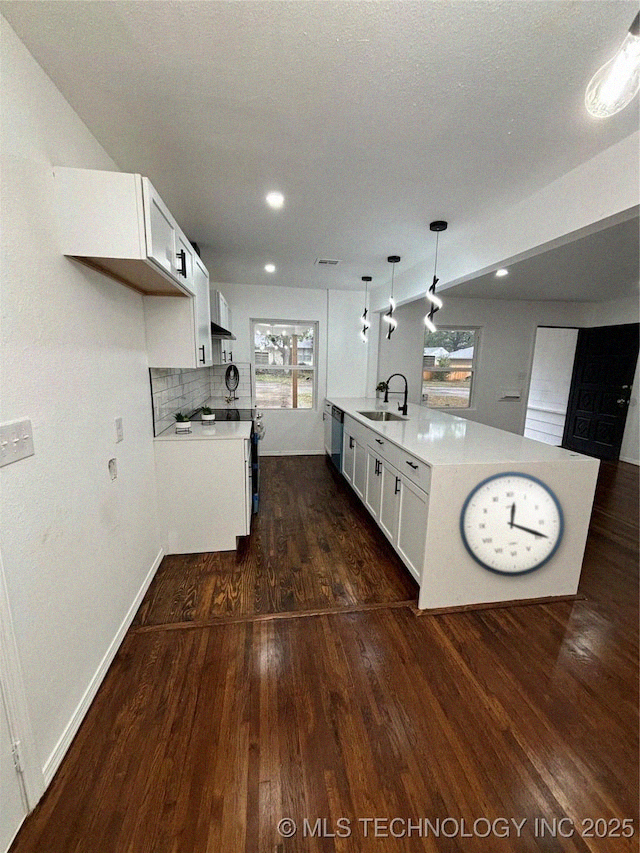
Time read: 12.19
